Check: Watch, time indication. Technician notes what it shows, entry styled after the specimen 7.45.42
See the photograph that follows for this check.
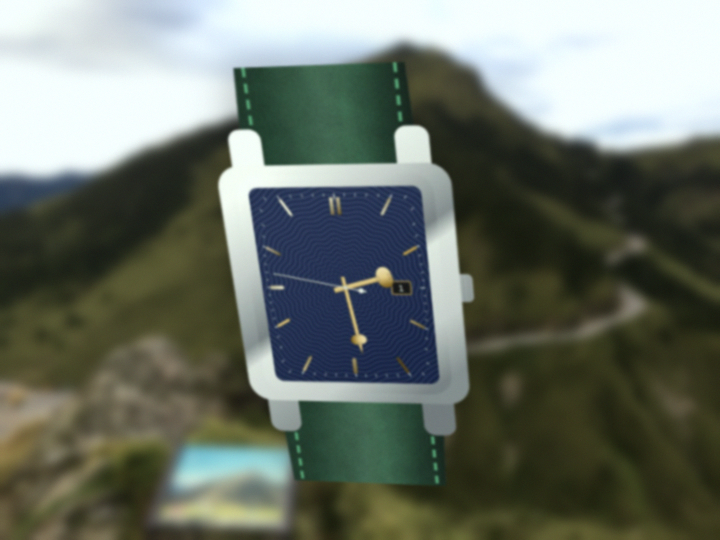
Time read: 2.28.47
